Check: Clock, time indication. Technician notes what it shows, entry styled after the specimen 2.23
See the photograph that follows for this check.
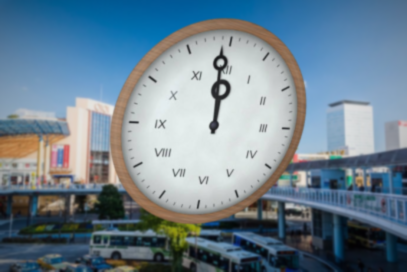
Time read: 11.59
